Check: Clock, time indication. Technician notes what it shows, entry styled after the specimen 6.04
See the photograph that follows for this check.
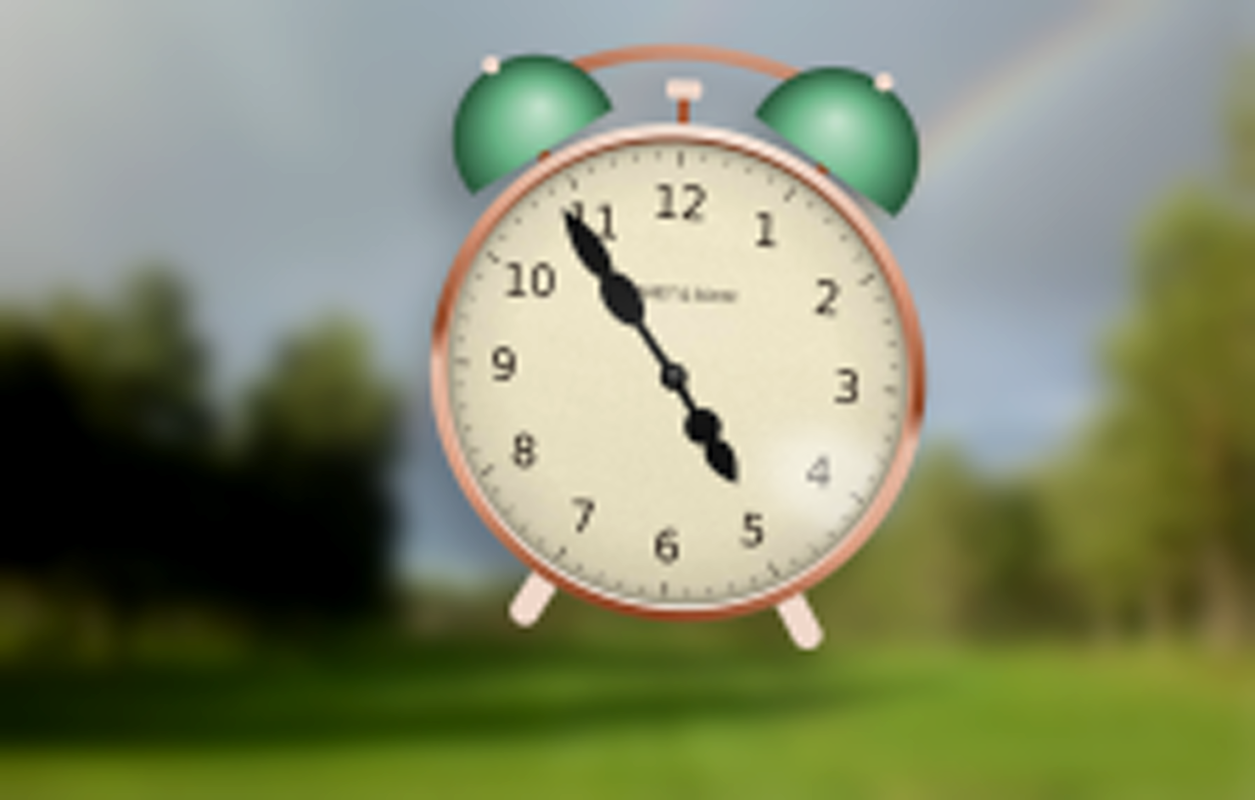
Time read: 4.54
